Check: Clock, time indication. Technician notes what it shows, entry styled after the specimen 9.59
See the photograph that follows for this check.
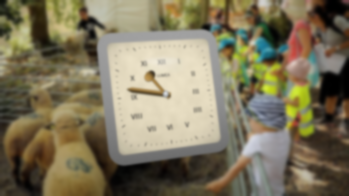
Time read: 10.47
